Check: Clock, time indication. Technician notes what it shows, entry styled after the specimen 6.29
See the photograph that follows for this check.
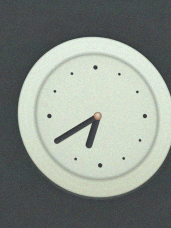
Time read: 6.40
